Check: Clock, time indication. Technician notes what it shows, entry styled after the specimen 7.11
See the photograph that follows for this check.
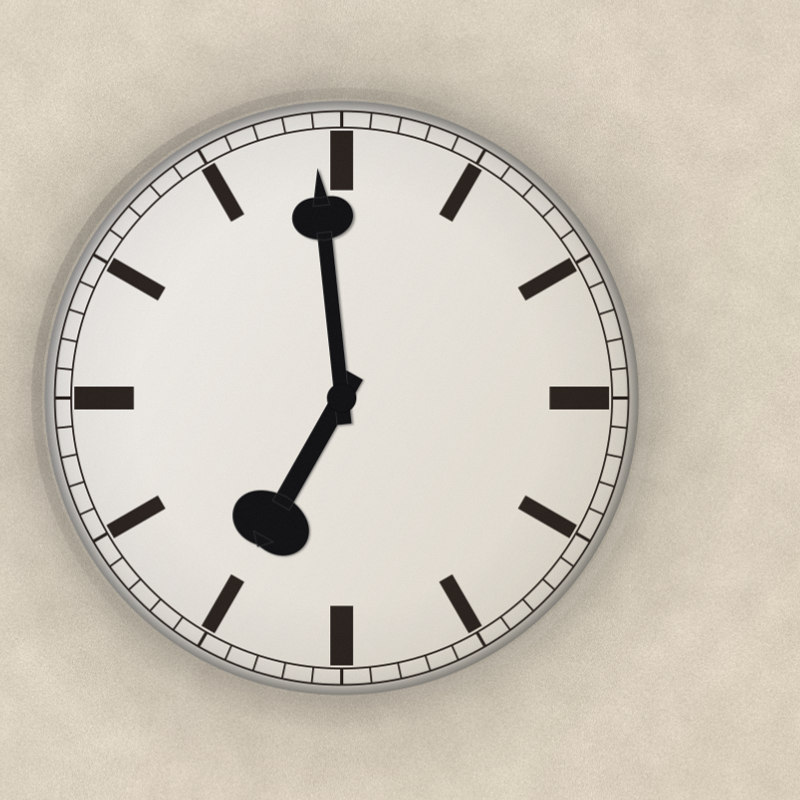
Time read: 6.59
